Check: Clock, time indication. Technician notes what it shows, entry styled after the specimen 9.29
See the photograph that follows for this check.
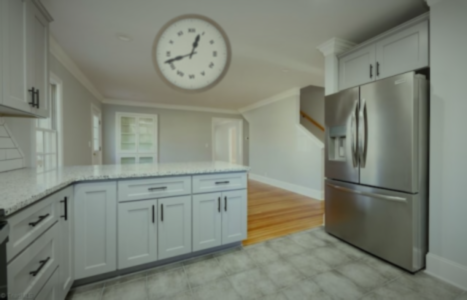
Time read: 12.42
